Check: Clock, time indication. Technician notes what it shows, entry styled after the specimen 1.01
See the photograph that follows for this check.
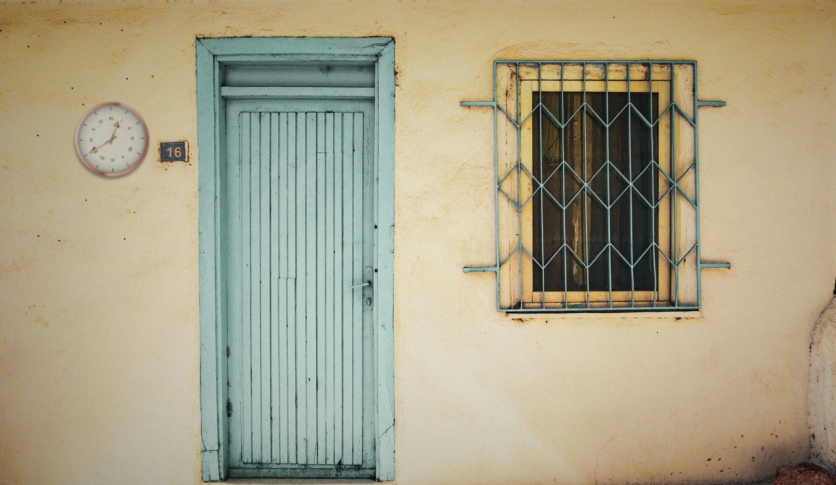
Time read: 12.40
